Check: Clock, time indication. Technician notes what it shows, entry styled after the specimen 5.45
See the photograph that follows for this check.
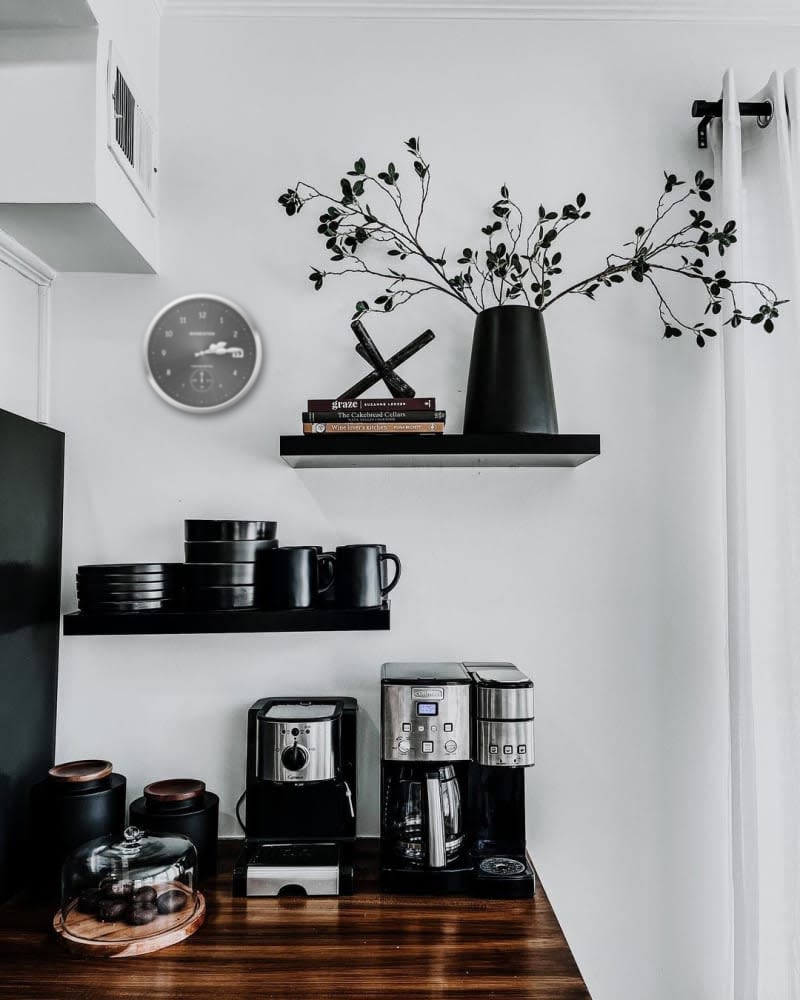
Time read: 2.14
